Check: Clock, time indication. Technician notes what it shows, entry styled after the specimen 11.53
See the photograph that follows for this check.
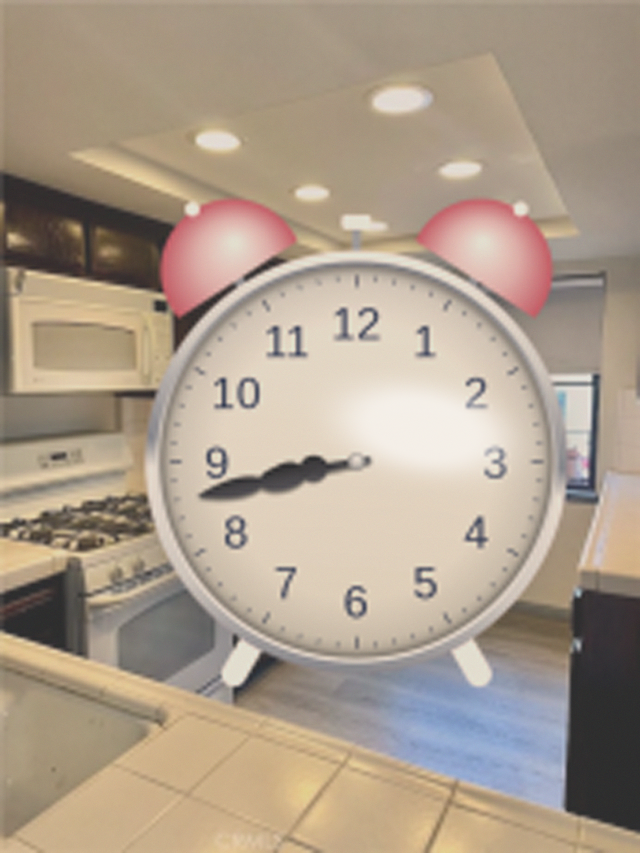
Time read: 8.43
